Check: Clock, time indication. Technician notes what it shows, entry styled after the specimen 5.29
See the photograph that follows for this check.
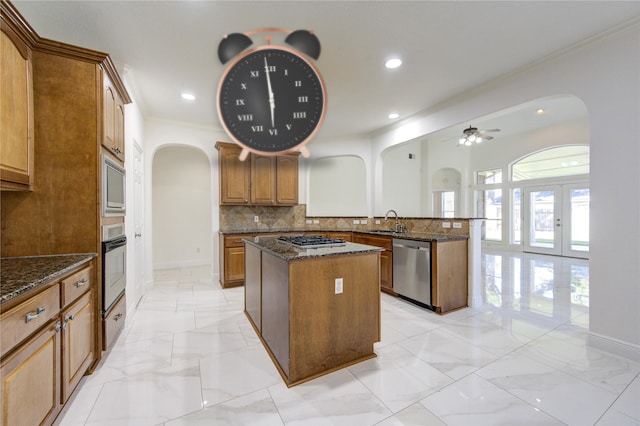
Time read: 5.59
